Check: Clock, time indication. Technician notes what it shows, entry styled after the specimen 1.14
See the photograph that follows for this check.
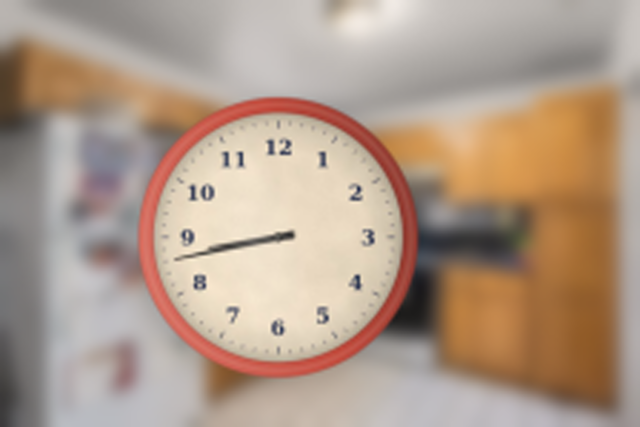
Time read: 8.43
